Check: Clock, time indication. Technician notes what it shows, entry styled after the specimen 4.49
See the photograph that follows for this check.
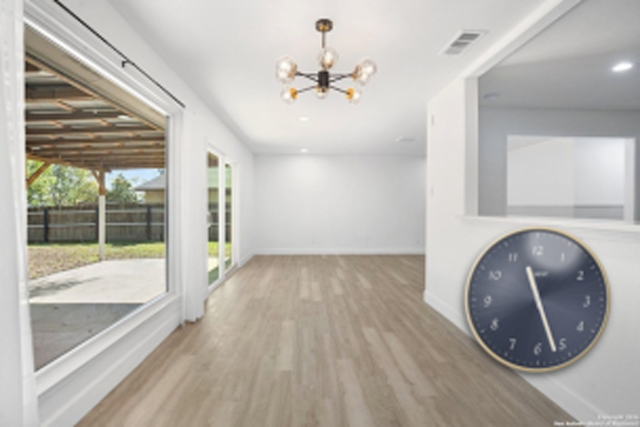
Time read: 11.27
